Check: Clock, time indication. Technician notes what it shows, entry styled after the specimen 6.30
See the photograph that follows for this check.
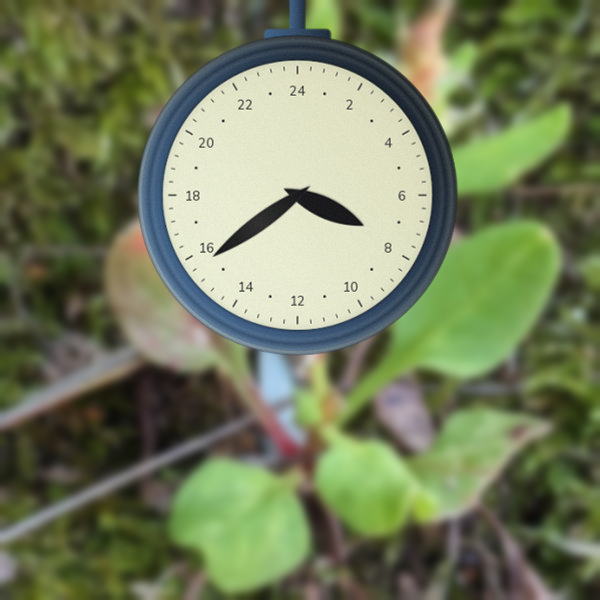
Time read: 7.39
